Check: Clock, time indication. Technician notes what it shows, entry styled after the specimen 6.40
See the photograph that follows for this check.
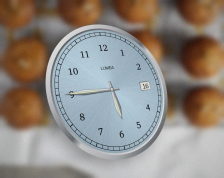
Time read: 5.45
